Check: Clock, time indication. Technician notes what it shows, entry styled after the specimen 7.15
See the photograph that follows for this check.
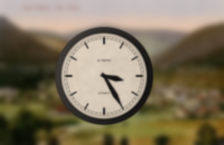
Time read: 3.25
